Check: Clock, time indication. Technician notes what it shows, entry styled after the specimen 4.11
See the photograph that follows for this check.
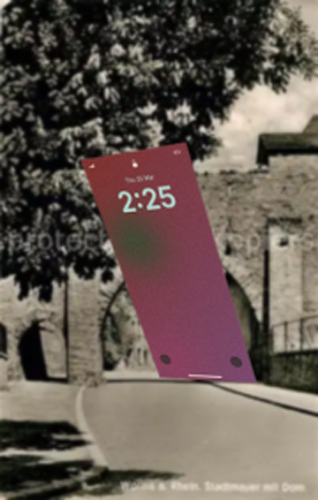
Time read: 2.25
